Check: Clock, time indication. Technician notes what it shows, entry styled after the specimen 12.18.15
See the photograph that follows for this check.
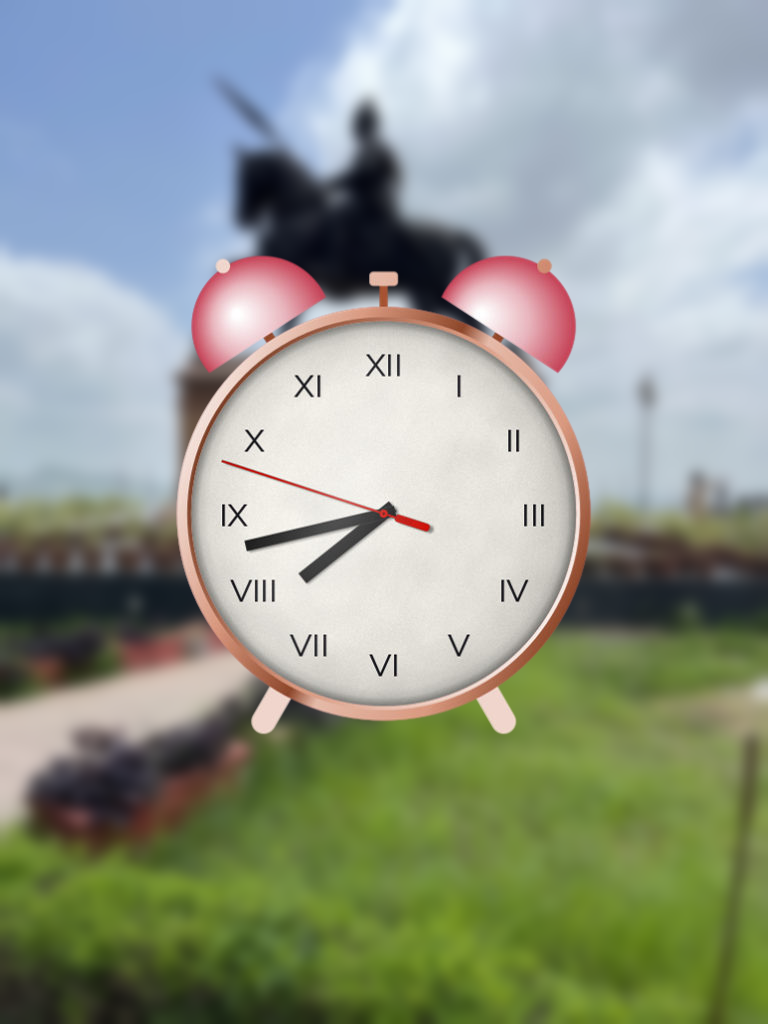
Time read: 7.42.48
